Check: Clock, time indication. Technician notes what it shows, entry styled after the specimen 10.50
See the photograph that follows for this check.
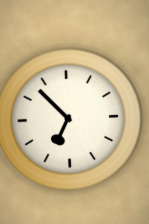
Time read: 6.53
